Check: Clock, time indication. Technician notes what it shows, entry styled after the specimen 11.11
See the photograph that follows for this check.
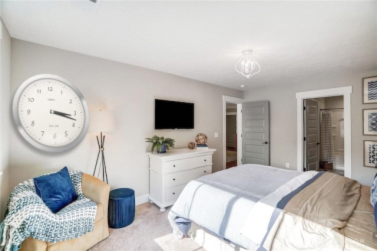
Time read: 3.18
